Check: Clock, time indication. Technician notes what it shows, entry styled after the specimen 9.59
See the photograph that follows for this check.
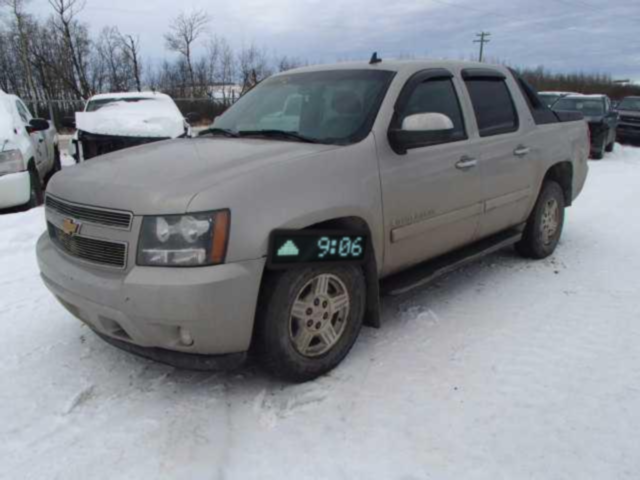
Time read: 9.06
